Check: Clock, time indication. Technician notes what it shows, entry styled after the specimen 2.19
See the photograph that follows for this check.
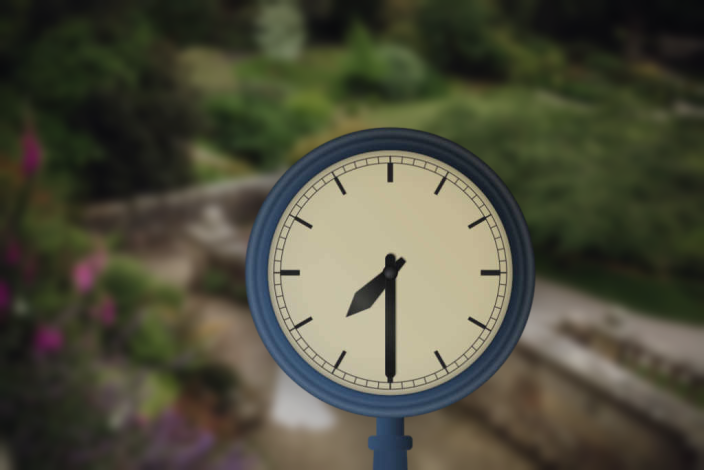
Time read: 7.30
